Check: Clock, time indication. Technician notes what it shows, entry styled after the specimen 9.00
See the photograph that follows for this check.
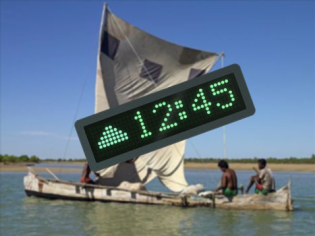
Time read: 12.45
